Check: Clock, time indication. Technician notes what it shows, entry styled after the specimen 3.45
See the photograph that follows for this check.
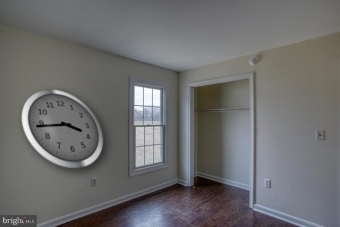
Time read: 3.44
